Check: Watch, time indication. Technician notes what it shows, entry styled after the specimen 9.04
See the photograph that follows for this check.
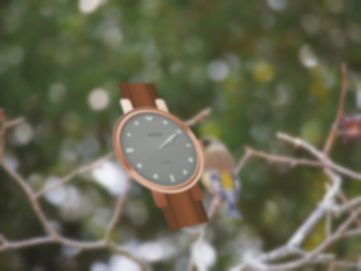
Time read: 2.10
